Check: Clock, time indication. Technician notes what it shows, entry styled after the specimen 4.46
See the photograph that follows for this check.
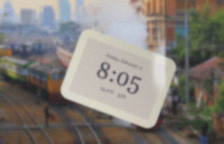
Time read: 8.05
